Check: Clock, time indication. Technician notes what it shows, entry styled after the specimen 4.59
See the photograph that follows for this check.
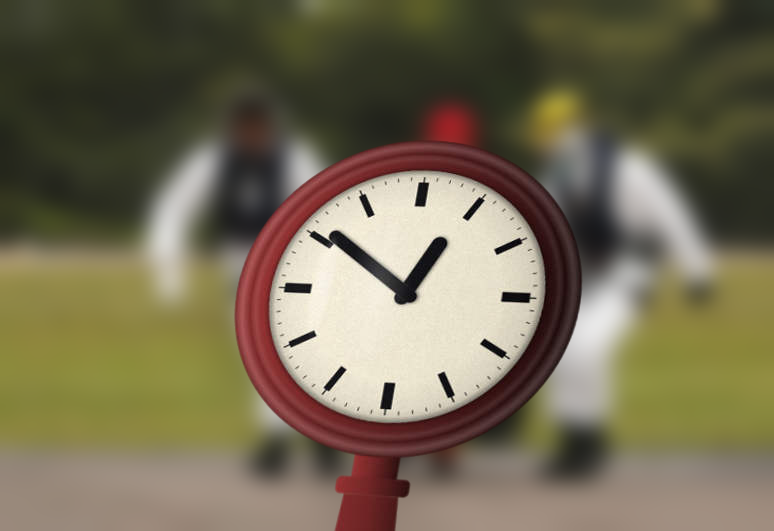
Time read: 12.51
